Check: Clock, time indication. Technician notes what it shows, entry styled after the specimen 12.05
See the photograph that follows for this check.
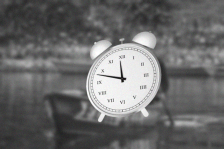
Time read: 11.48
